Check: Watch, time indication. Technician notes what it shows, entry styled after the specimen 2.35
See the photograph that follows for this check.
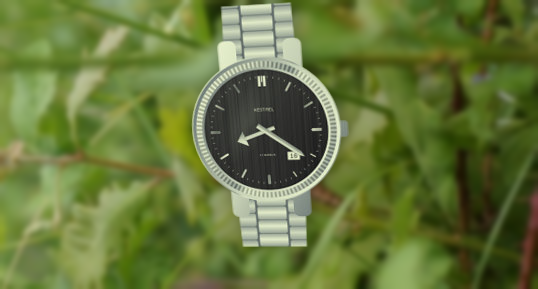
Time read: 8.21
